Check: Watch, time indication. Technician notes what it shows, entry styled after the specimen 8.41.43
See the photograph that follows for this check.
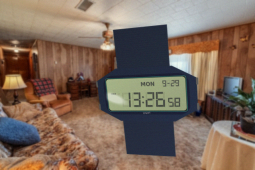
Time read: 13.26.58
